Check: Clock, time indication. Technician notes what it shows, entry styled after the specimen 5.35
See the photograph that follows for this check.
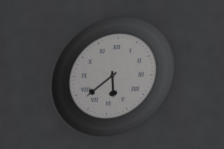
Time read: 5.38
